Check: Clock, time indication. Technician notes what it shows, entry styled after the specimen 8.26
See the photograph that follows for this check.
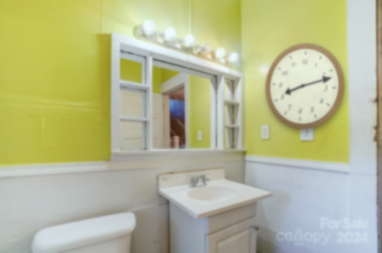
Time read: 8.12
